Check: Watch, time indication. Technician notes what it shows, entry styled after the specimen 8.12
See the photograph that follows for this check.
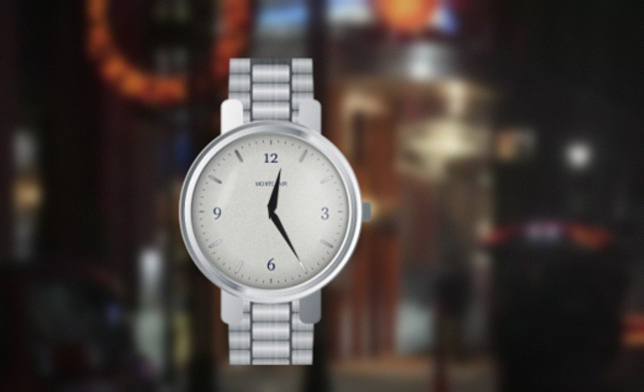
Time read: 12.25
